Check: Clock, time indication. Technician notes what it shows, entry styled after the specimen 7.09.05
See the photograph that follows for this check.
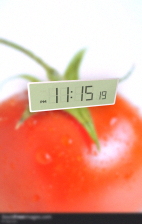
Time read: 11.15.19
